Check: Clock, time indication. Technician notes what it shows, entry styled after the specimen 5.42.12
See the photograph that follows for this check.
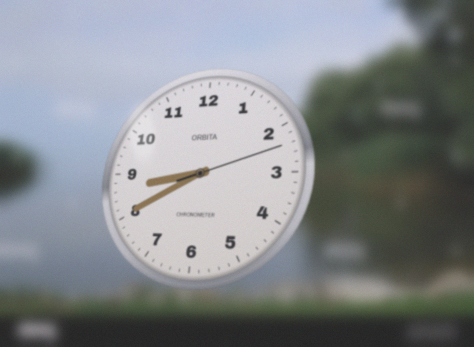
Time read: 8.40.12
